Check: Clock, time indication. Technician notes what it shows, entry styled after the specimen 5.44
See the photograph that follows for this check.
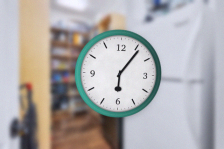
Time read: 6.06
